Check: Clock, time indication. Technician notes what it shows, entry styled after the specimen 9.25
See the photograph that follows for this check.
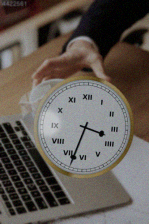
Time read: 3.33
